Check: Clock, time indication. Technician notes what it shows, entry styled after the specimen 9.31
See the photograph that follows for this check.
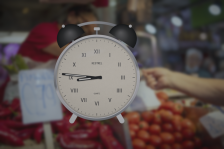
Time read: 8.46
